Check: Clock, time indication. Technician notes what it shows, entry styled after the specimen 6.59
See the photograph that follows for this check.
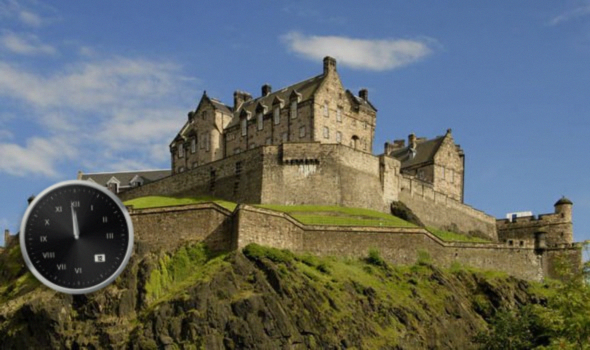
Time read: 11.59
